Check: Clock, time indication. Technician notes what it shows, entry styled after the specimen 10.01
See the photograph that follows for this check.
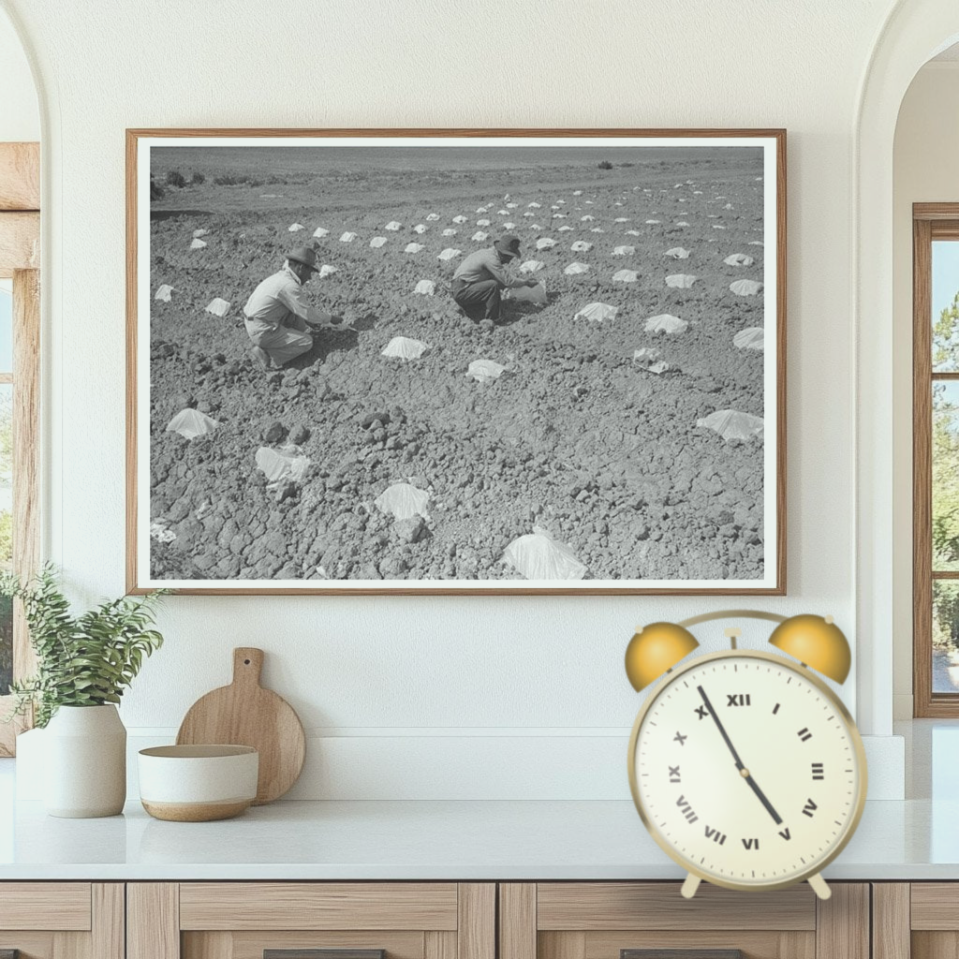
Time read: 4.56
